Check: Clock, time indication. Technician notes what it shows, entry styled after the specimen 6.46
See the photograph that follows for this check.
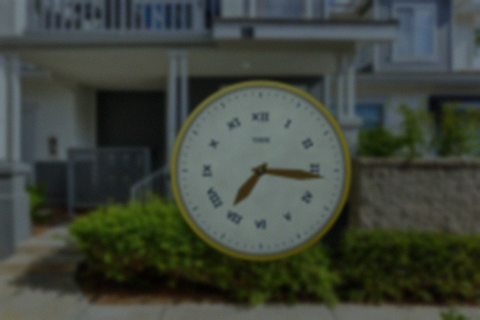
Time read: 7.16
